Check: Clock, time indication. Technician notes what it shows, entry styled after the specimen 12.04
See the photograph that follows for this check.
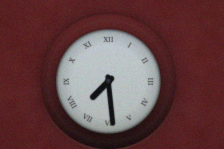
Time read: 7.29
